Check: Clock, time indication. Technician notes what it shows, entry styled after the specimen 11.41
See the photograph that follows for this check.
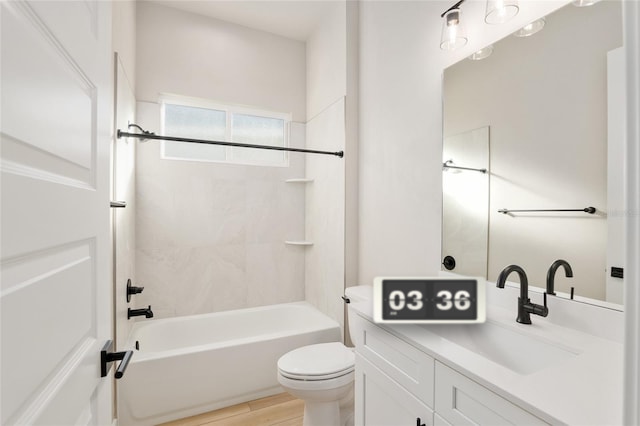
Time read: 3.36
